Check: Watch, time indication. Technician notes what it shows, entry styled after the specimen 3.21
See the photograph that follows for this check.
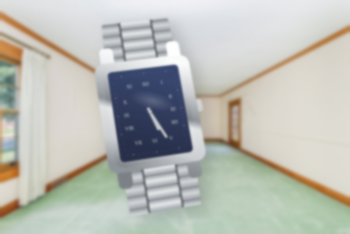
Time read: 5.26
